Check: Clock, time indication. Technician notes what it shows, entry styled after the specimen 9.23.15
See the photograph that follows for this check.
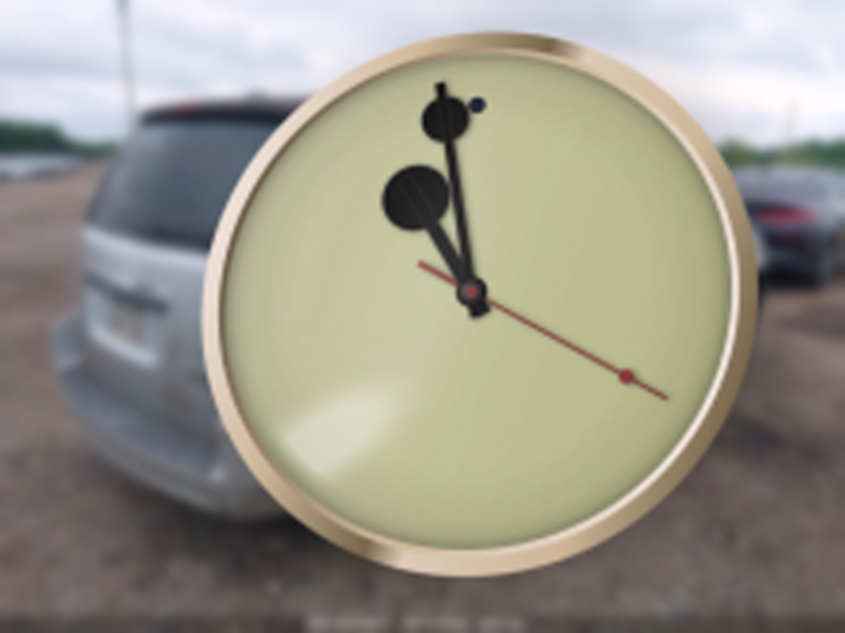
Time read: 10.58.20
